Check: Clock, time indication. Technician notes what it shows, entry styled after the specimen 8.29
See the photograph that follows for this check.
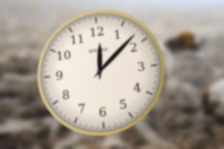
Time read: 12.08
